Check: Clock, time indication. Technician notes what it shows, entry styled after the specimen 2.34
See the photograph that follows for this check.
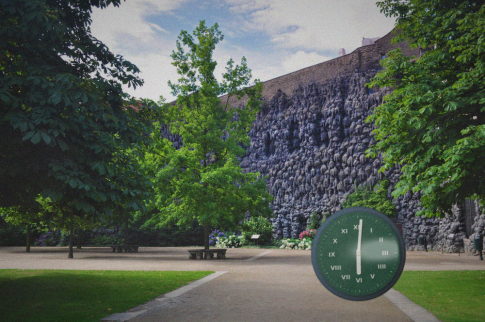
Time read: 6.01
